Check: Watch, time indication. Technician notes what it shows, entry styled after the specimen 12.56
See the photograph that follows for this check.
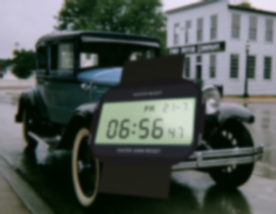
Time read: 6.56
